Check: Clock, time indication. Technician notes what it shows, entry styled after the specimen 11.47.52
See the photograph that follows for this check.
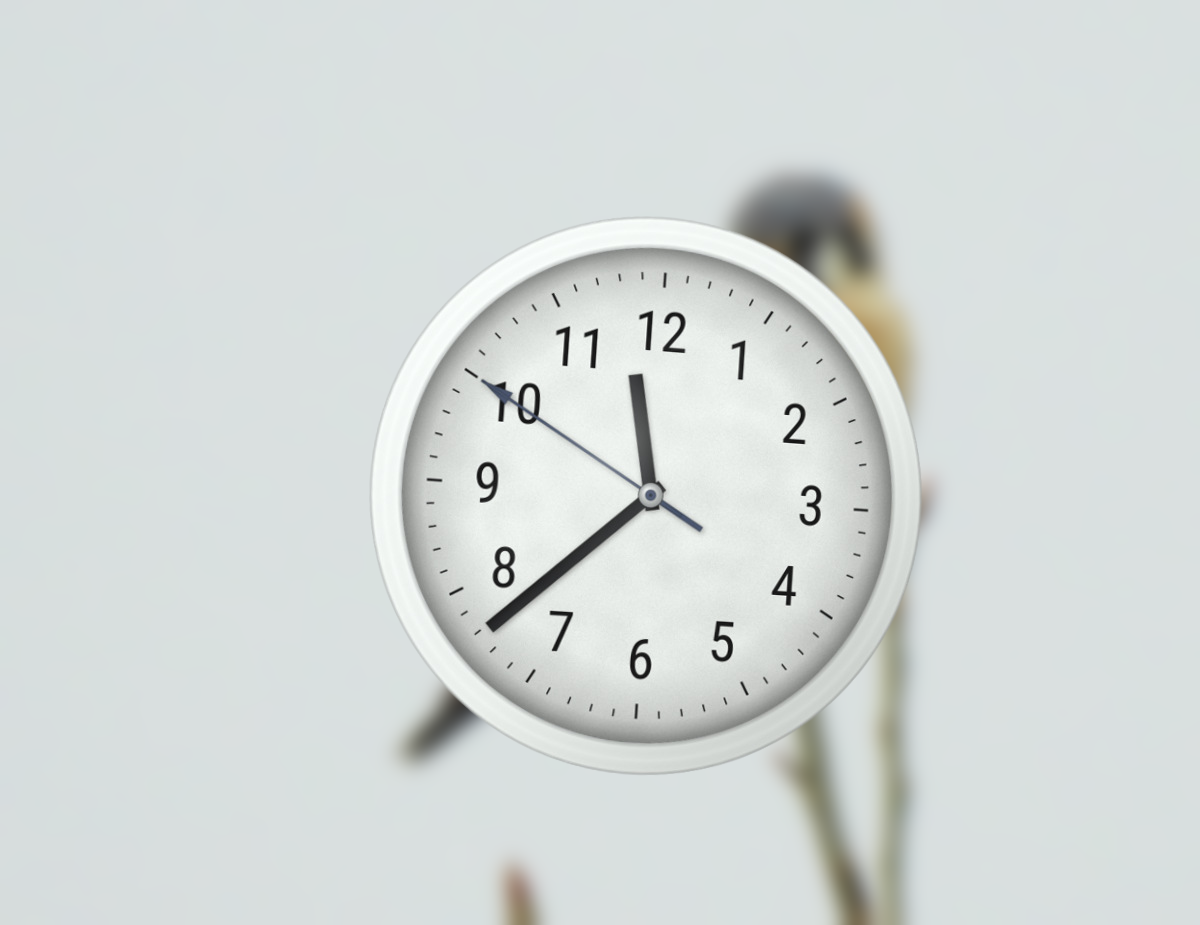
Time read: 11.37.50
